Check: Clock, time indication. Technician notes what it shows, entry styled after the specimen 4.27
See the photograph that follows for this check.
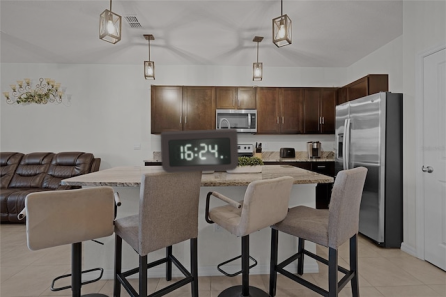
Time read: 16.24
